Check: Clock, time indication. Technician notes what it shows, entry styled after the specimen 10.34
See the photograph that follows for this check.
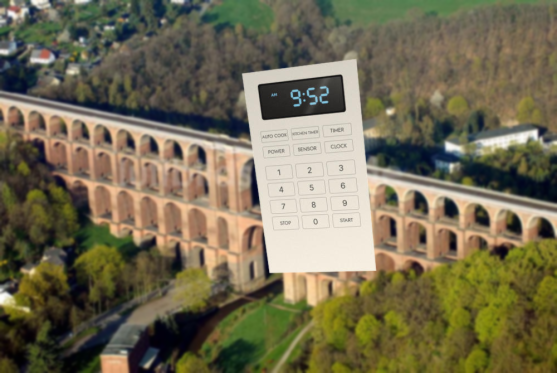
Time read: 9.52
